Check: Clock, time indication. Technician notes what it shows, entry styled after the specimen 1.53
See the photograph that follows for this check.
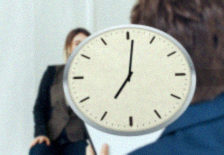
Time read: 7.01
